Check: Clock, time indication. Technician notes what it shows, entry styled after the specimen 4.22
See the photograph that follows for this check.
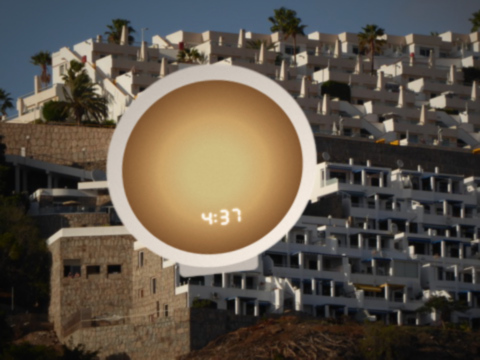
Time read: 4.37
